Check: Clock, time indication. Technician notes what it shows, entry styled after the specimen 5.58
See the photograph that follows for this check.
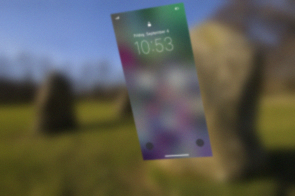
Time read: 10.53
